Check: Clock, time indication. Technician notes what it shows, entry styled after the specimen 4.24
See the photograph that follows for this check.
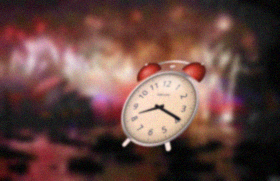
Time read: 8.19
